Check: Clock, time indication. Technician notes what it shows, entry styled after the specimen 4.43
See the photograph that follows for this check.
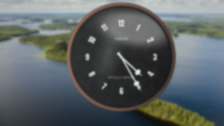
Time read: 4.25
